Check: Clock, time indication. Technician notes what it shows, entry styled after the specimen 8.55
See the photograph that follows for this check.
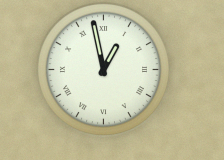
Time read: 12.58
